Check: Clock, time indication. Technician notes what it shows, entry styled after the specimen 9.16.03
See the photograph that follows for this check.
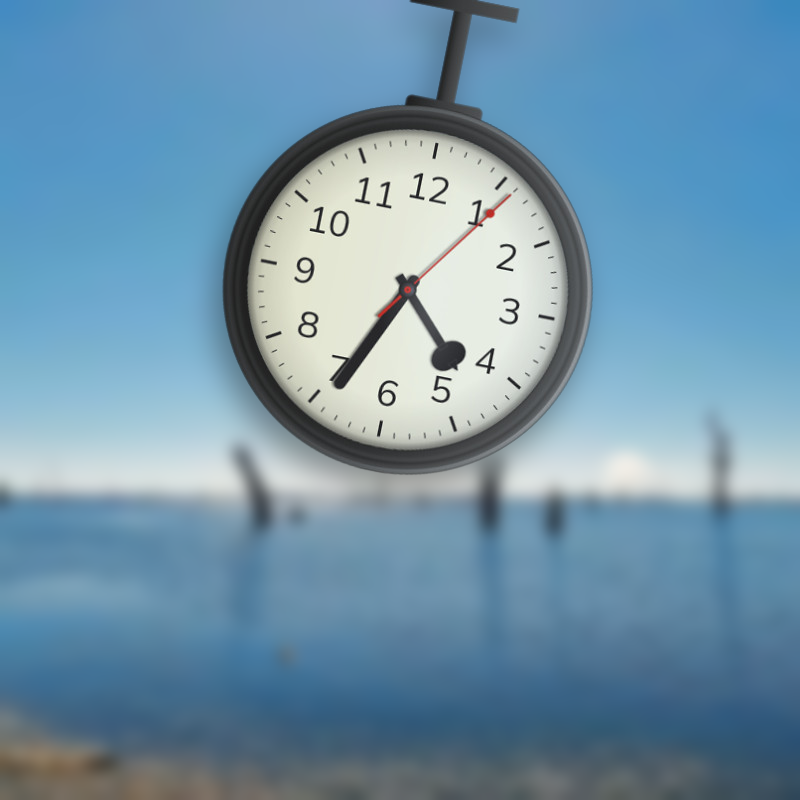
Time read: 4.34.06
